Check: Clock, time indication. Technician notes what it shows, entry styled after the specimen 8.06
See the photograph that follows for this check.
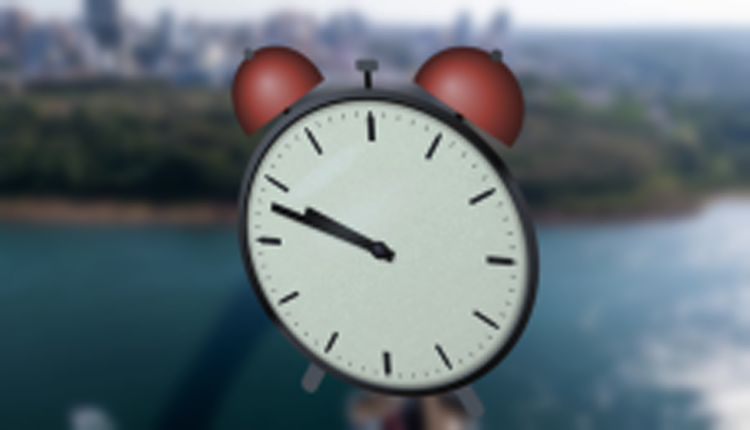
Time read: 9.48
